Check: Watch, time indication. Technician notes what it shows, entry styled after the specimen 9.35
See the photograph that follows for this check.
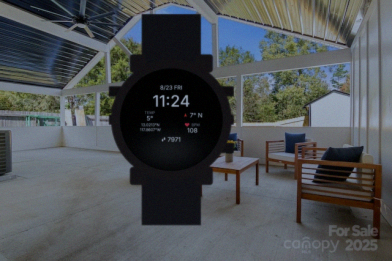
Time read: 11.24
